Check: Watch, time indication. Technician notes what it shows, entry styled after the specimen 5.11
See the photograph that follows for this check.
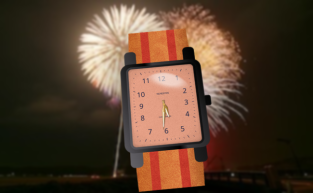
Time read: 5.31
